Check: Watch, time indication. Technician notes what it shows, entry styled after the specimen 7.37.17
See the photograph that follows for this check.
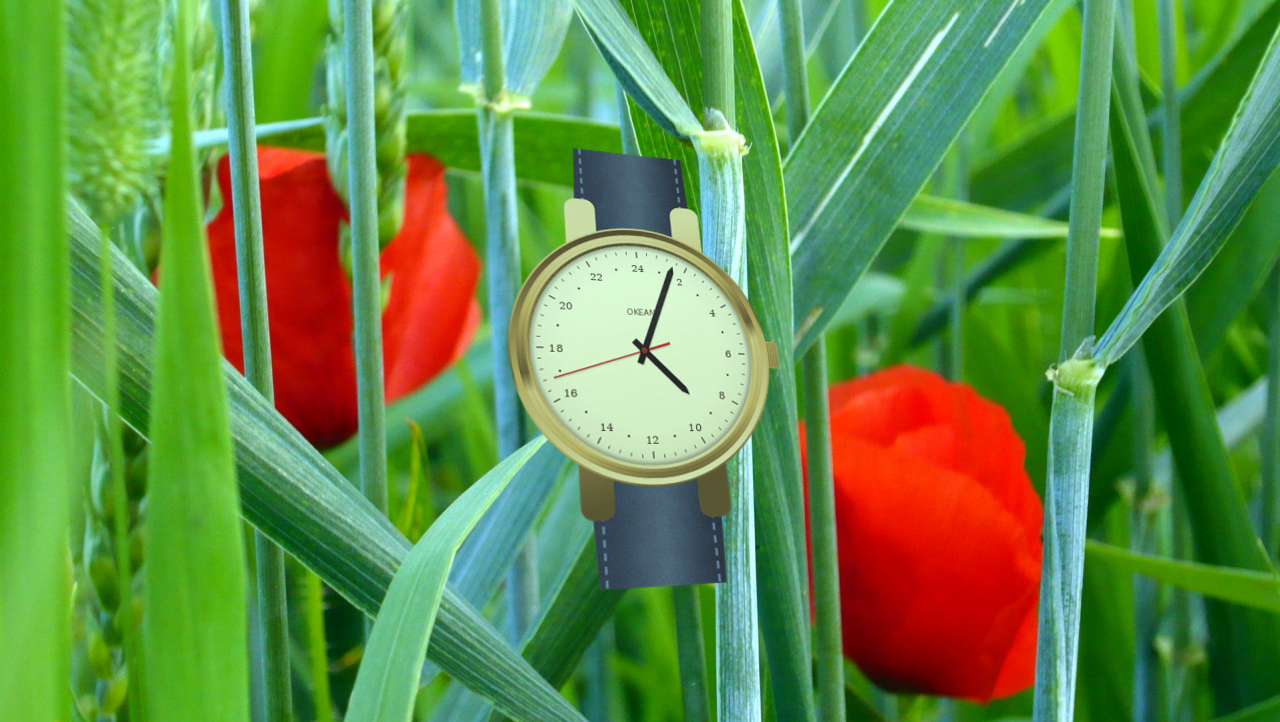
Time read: 9.03.42
